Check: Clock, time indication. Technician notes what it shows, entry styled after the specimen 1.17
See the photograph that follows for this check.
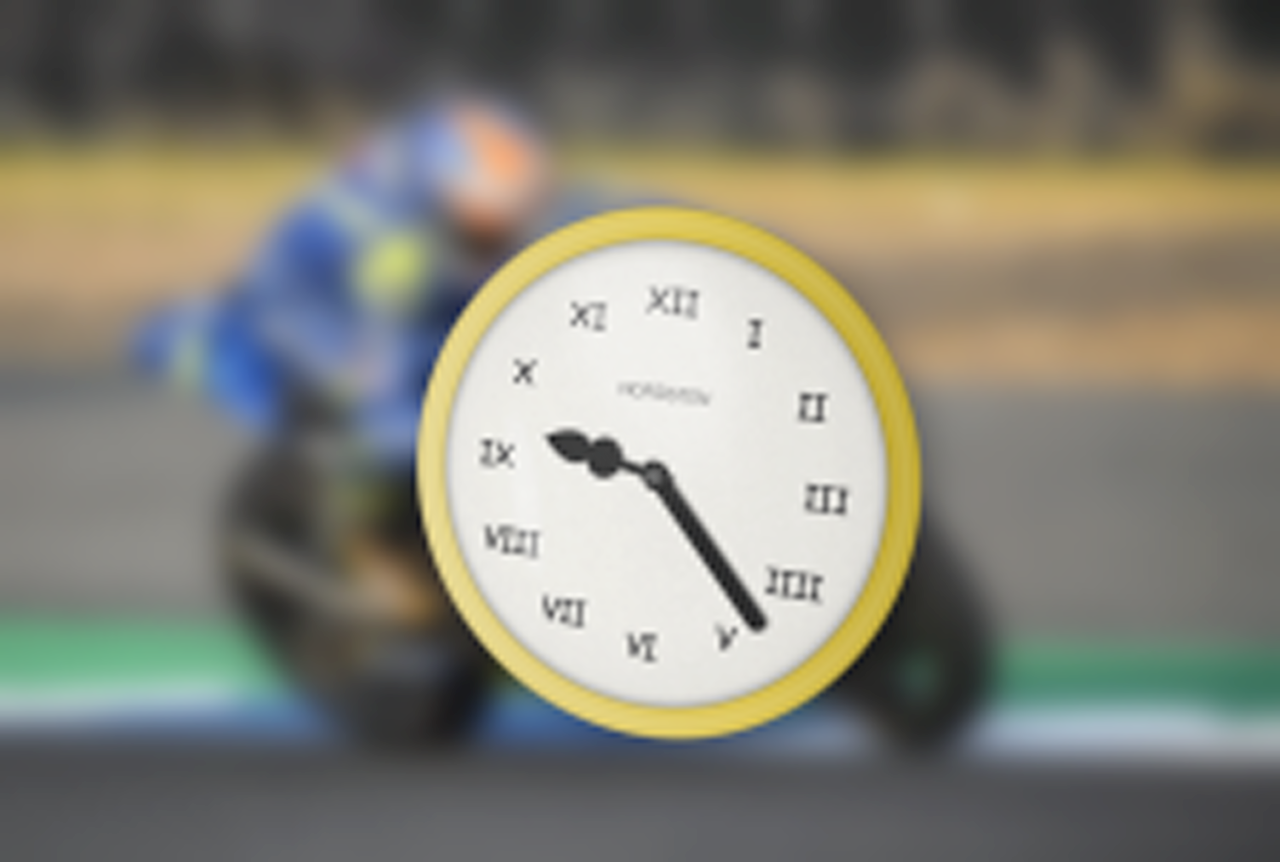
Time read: 9.23
